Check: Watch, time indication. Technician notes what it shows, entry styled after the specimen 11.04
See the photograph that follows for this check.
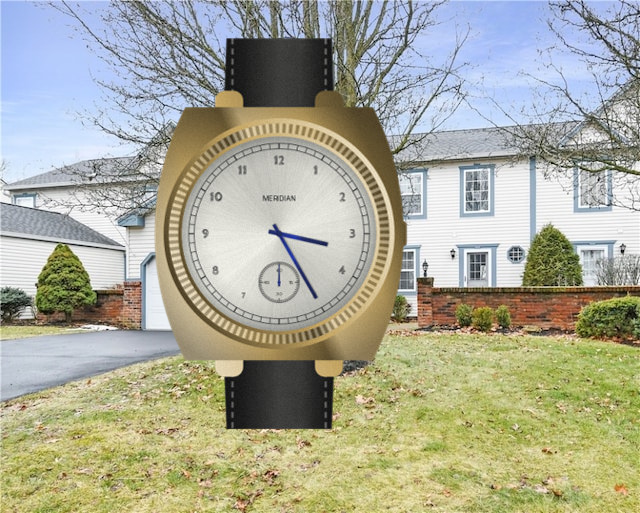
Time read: 3.25
